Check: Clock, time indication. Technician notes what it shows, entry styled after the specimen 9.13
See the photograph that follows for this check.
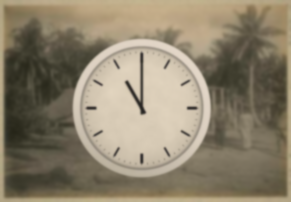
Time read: 11.00
